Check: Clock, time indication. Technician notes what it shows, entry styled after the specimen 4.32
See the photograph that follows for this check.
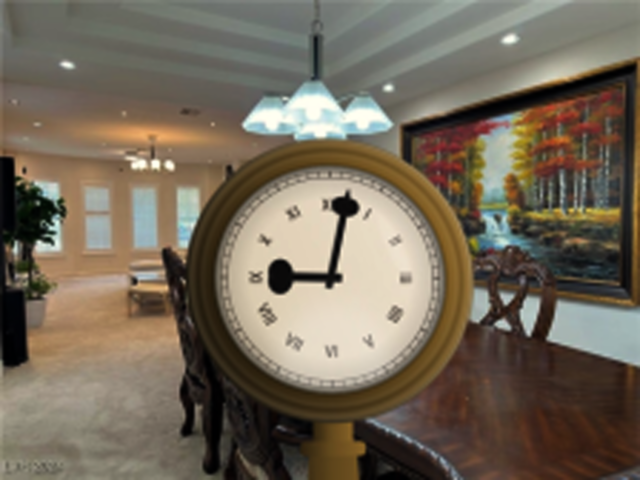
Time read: 9.02
